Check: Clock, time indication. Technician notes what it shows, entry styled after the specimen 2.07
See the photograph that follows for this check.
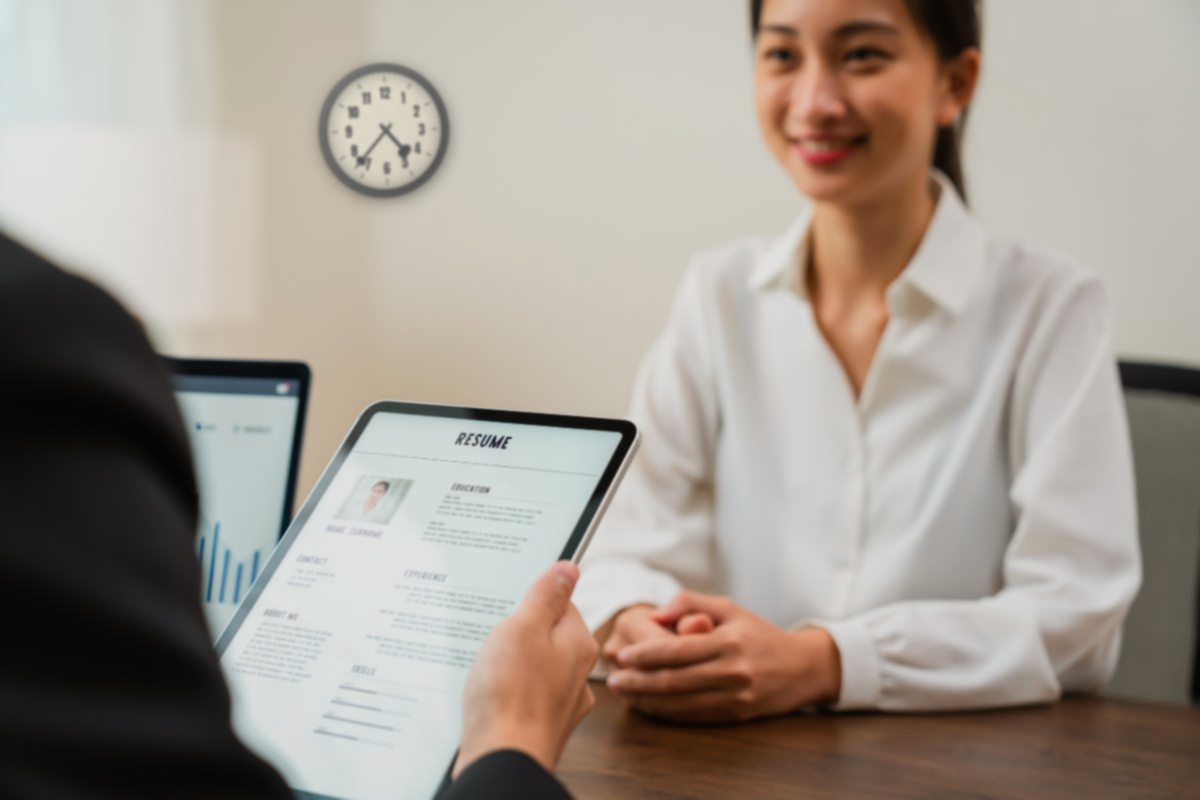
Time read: 4.37
